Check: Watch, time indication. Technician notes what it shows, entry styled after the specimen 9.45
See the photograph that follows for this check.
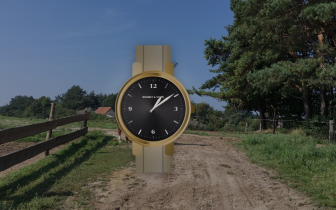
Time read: 1.09
